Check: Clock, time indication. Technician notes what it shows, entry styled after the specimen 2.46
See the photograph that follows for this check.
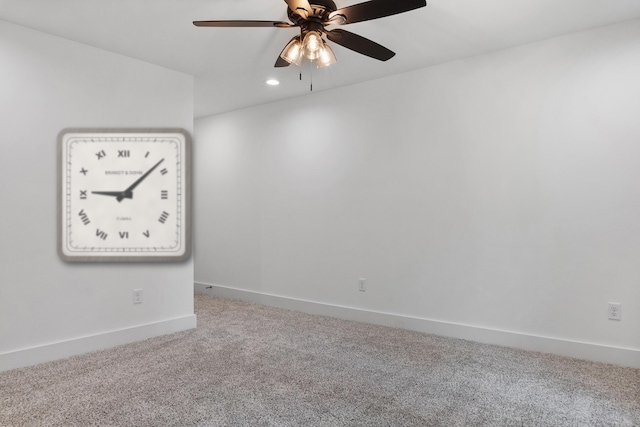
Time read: 9.08
